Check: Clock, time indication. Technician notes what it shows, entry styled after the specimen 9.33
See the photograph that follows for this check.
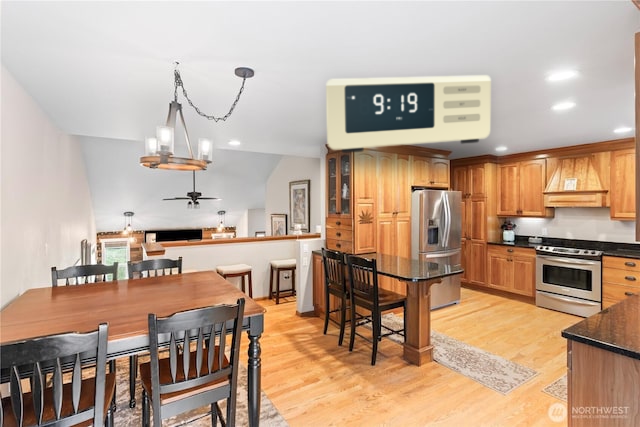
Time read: 9.19
